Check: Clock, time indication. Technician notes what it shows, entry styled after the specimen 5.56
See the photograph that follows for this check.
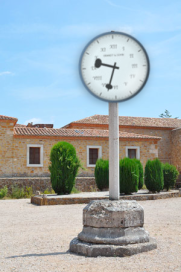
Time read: 9.33
